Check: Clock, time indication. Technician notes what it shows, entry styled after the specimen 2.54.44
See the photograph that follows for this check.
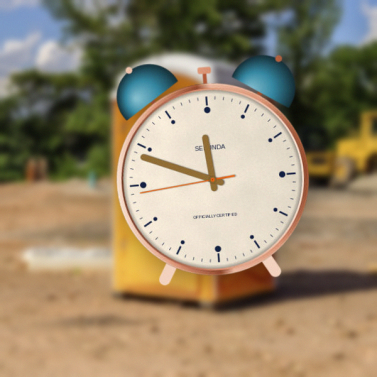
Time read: 11.48.44
